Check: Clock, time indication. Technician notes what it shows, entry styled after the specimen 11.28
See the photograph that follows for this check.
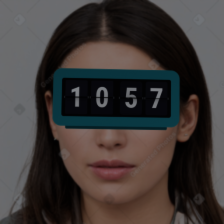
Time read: 10.57
